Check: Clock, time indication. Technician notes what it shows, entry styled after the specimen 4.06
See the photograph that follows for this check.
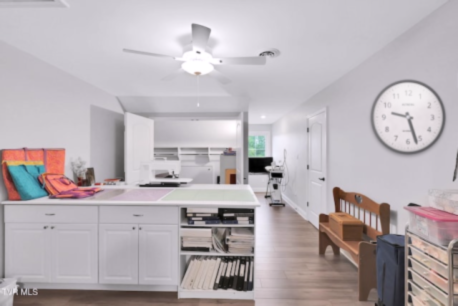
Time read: 9.27
